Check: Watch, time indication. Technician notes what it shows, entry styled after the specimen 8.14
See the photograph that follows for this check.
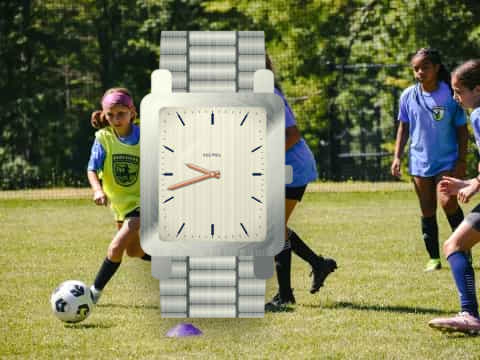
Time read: 9.42
